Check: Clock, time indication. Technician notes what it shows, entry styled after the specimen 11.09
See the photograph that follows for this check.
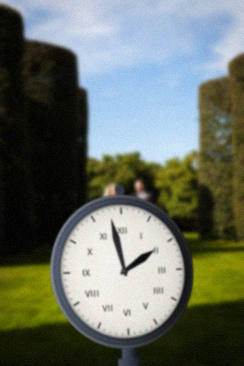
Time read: 1.58
